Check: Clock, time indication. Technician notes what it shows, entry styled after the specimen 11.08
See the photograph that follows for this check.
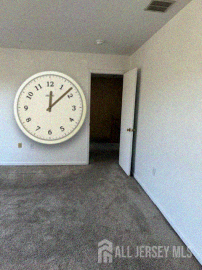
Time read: 12.08
